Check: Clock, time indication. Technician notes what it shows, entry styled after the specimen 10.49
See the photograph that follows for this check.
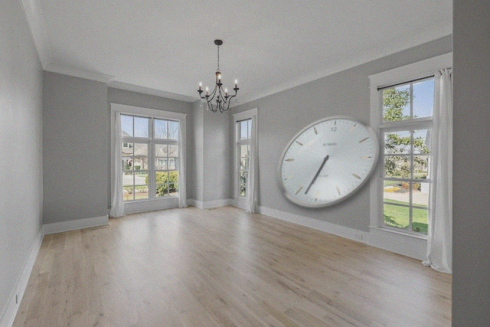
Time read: 6.33
